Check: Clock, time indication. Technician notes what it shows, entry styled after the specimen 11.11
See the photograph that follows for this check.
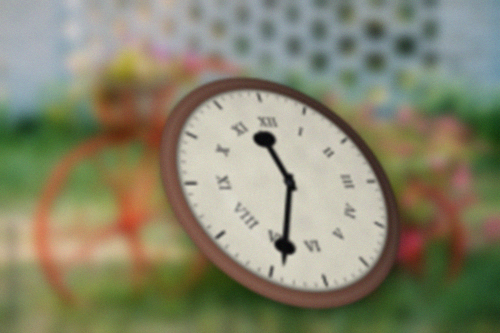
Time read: 11.34
